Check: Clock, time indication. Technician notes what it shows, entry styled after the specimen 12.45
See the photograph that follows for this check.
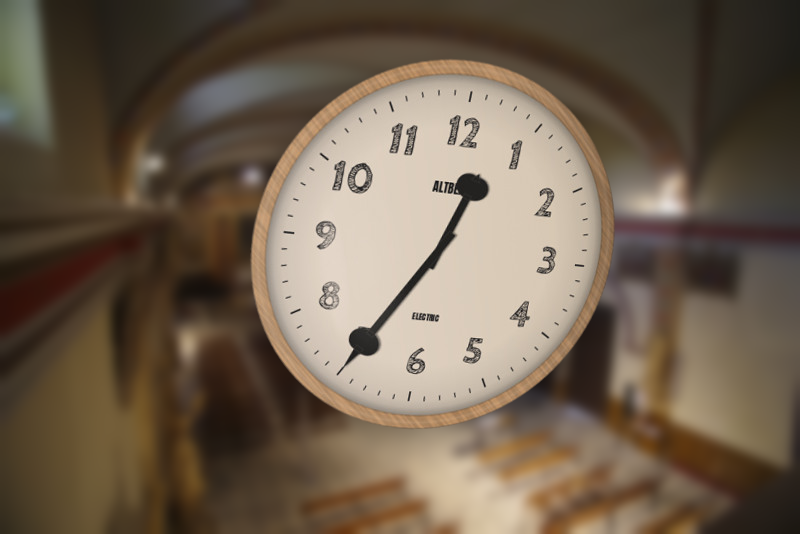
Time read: 12.35
